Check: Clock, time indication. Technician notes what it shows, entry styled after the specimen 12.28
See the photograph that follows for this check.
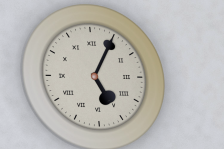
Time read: 5.05
